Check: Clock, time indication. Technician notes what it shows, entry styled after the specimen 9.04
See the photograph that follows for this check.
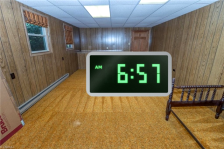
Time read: 6.57
